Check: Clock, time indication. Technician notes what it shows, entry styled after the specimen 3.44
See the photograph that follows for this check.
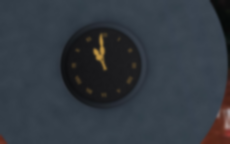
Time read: 10.59
